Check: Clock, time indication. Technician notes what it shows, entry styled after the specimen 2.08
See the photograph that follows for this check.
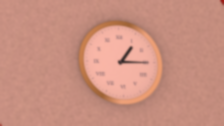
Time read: 1.15
